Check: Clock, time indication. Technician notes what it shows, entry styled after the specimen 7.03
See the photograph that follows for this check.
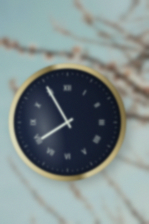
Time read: 7.55
